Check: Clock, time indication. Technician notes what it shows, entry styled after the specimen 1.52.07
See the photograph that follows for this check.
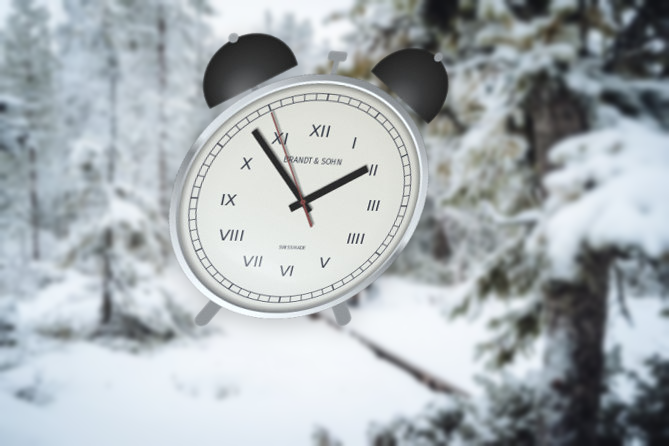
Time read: 1.52.55
